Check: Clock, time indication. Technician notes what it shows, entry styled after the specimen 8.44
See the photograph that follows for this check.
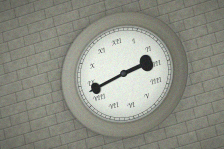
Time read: 2.43
